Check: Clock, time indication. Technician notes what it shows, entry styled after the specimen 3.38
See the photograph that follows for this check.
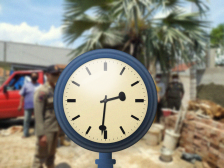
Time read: 2.31
